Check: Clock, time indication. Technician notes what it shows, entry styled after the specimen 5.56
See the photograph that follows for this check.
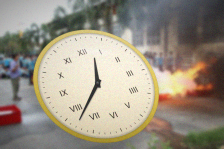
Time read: 12.38
